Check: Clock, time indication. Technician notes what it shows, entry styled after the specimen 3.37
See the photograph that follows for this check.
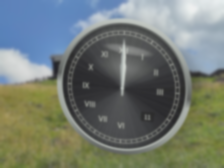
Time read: 12.00
